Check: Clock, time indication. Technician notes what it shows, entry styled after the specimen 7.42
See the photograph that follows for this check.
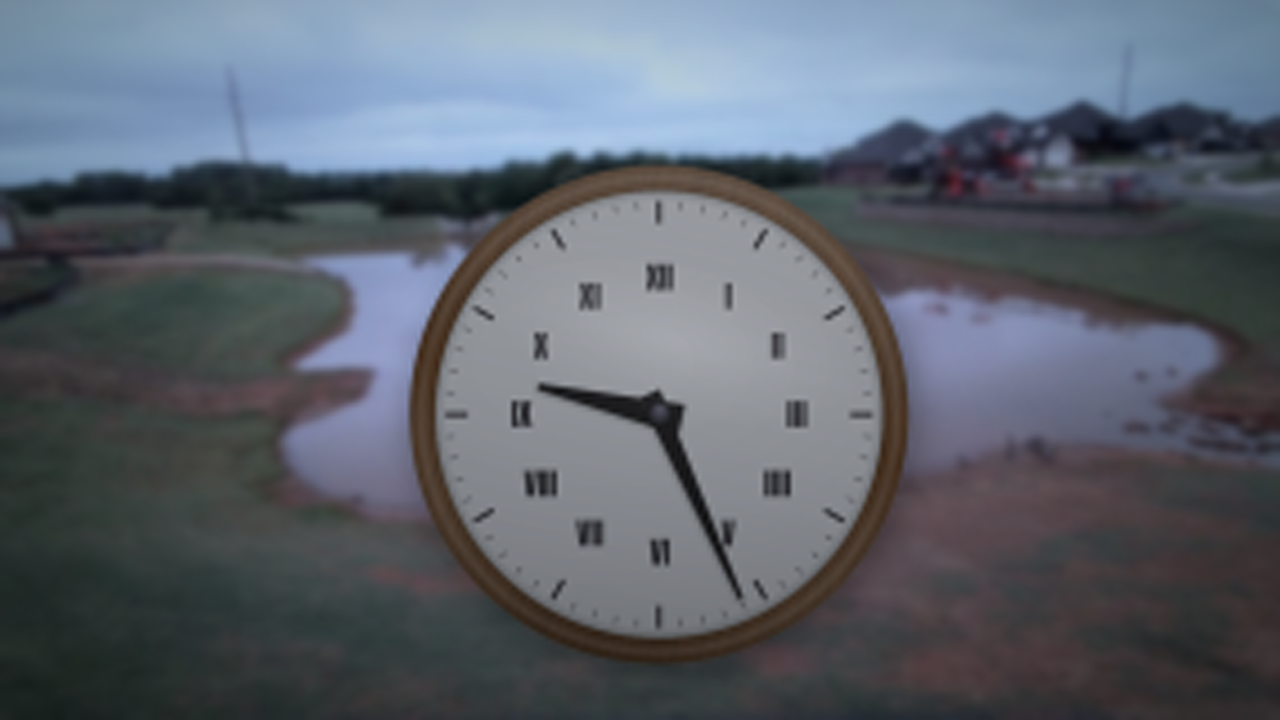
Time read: 9.26
